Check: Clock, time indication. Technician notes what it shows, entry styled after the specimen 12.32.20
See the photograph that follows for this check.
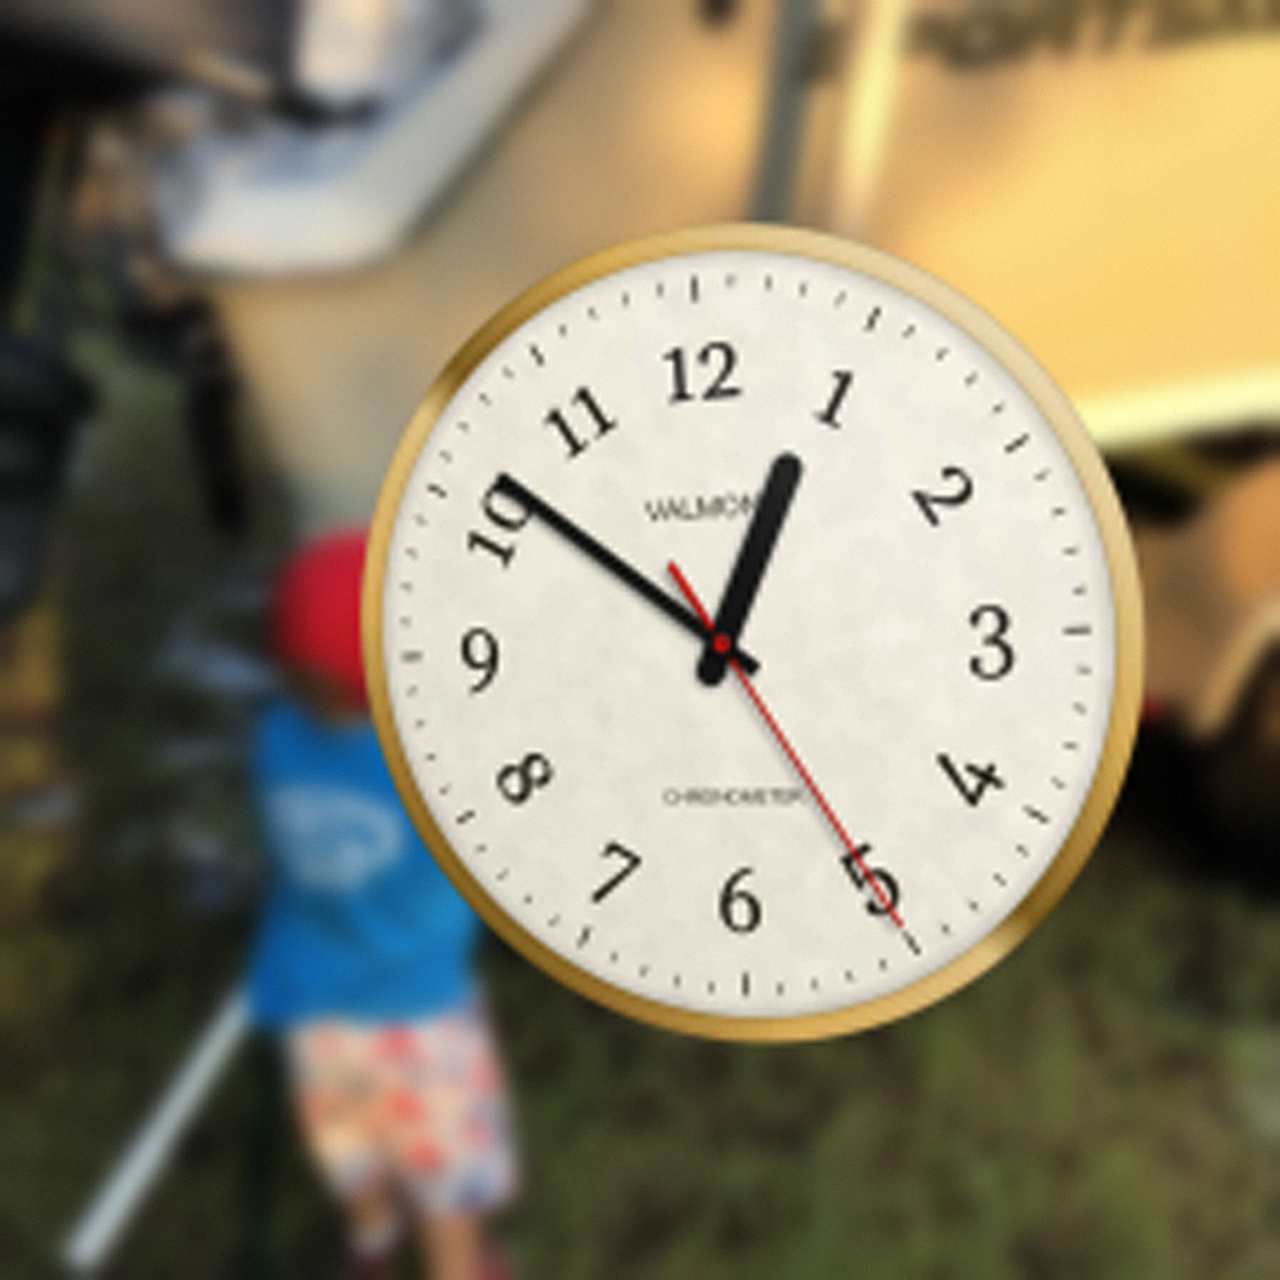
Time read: 12.51.25
